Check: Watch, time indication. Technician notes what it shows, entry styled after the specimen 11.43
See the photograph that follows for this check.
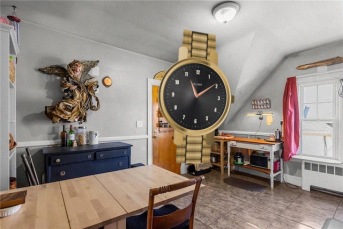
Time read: 11.09
